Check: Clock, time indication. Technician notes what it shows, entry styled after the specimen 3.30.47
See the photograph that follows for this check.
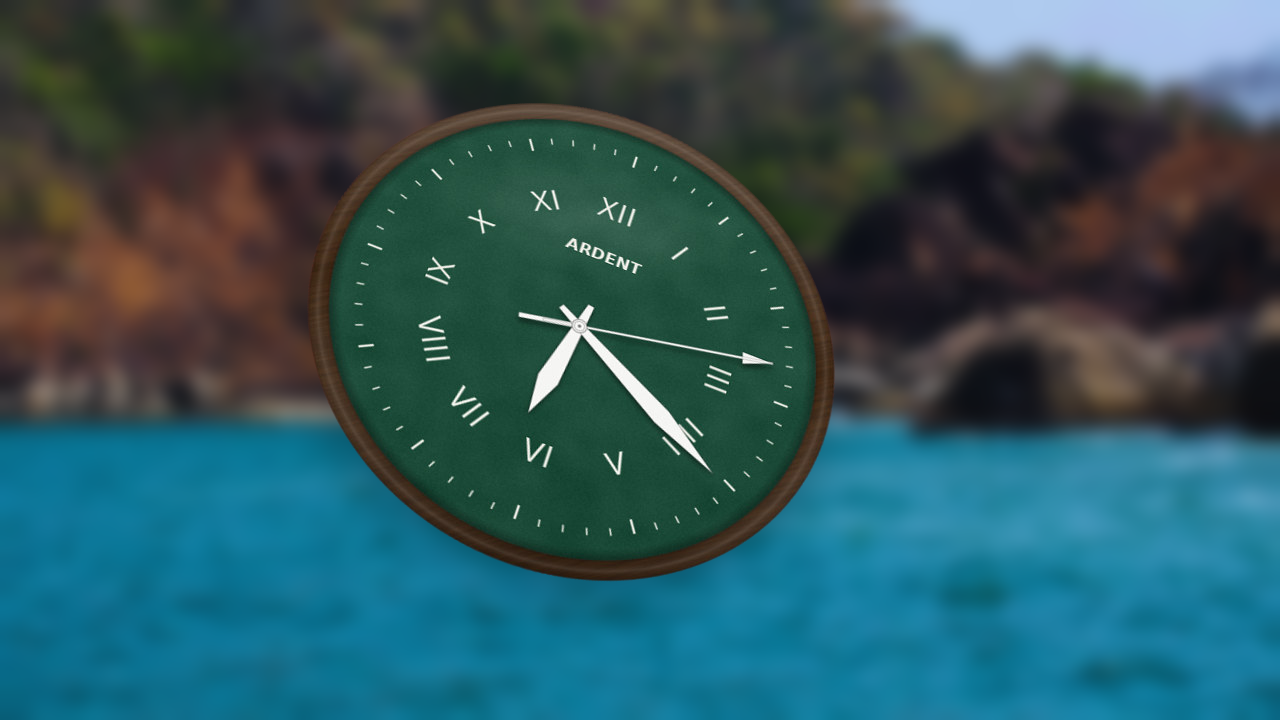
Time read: 6.20.13
